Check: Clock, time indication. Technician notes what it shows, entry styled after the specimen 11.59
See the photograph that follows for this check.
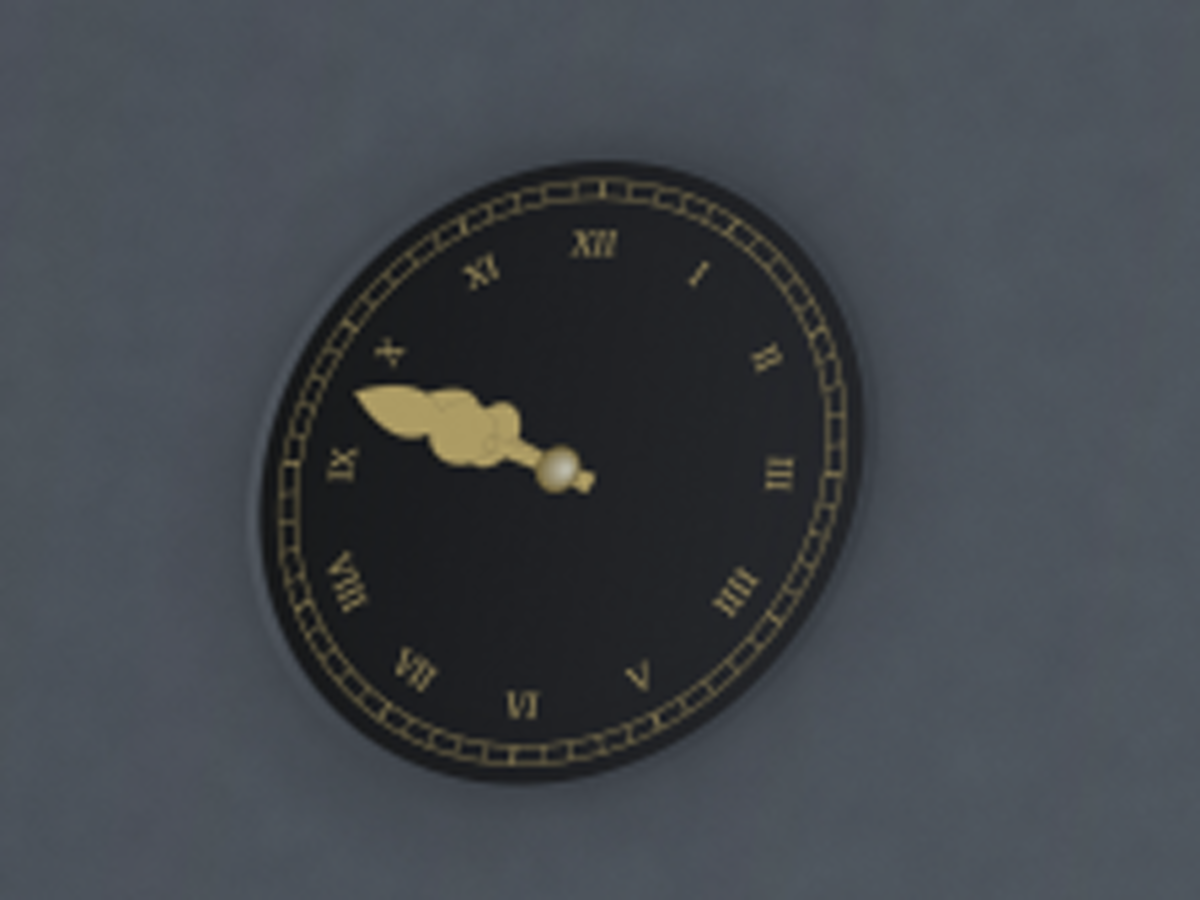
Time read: 9.48
